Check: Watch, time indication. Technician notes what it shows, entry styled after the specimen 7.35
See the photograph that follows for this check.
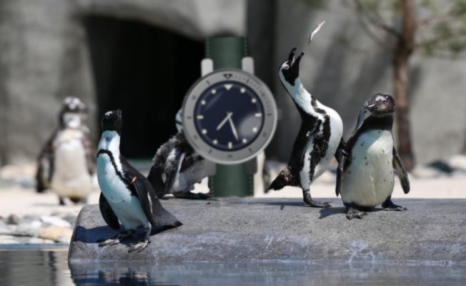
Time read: 7.27
